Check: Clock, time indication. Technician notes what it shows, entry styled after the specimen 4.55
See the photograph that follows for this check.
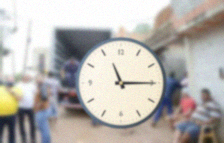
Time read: 11.15
